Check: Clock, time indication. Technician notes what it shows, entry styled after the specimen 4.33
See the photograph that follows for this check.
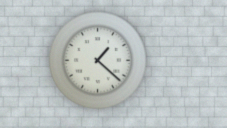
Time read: 1.22
